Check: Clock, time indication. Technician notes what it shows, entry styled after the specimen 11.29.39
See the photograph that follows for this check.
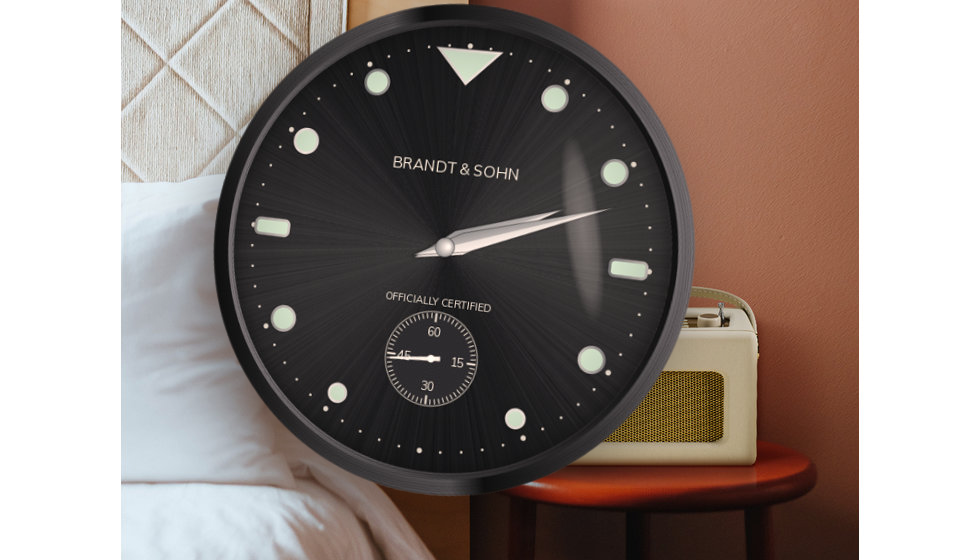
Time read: 2.11.44
